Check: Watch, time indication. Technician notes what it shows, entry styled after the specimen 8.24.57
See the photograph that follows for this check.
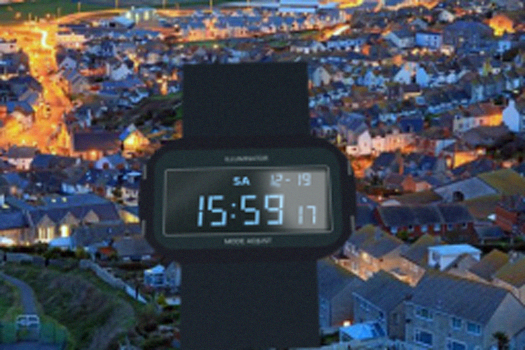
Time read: 15.59.17
